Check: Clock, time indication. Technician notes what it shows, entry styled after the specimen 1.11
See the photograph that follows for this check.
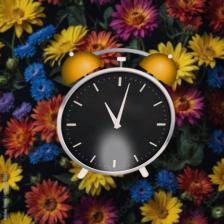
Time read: 11.02
